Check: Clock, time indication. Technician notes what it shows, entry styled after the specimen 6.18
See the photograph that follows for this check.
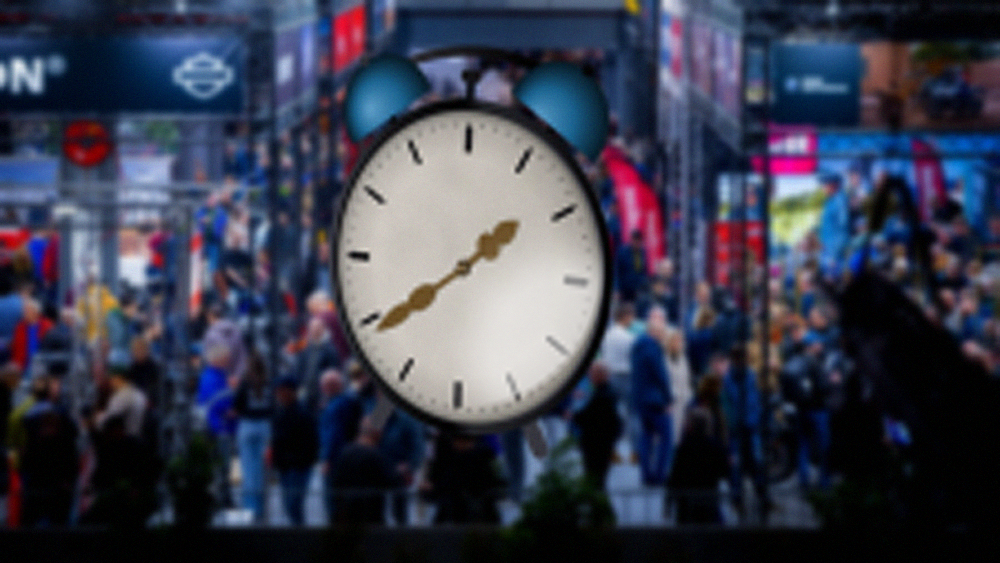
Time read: 1.39
